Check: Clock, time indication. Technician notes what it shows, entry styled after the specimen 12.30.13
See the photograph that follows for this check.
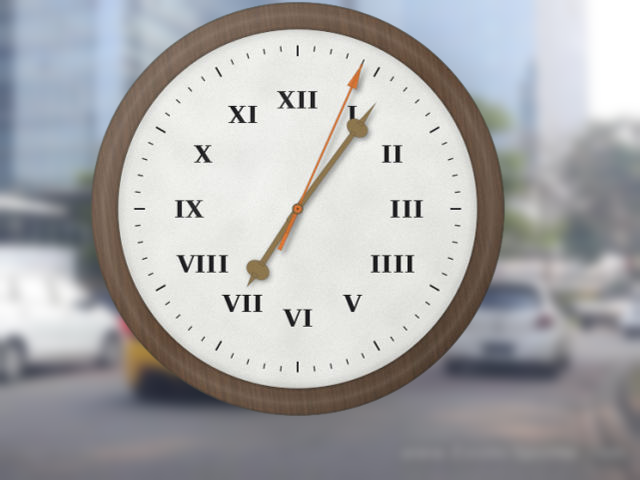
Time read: 7.06.04
